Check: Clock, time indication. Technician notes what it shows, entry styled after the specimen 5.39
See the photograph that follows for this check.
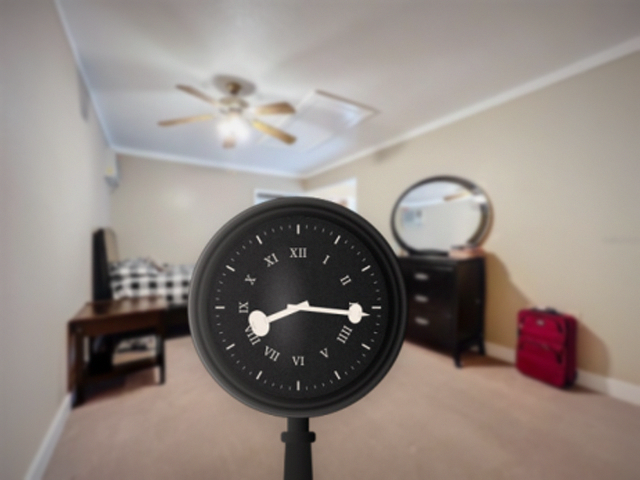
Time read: 8.16
